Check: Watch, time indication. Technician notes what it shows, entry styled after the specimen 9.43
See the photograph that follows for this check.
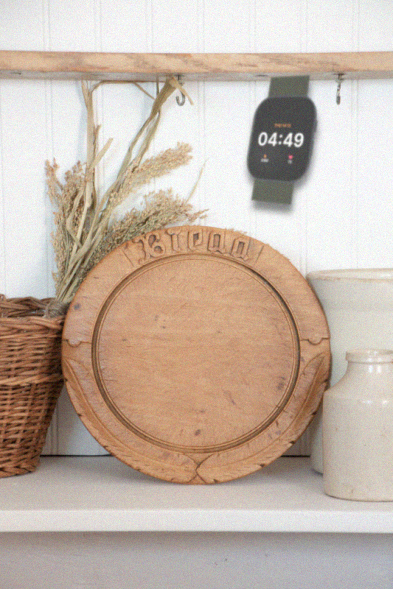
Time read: 4.49
